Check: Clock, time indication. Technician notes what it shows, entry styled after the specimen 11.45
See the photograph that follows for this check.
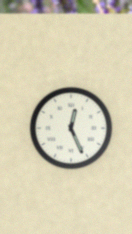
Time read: 12.26
